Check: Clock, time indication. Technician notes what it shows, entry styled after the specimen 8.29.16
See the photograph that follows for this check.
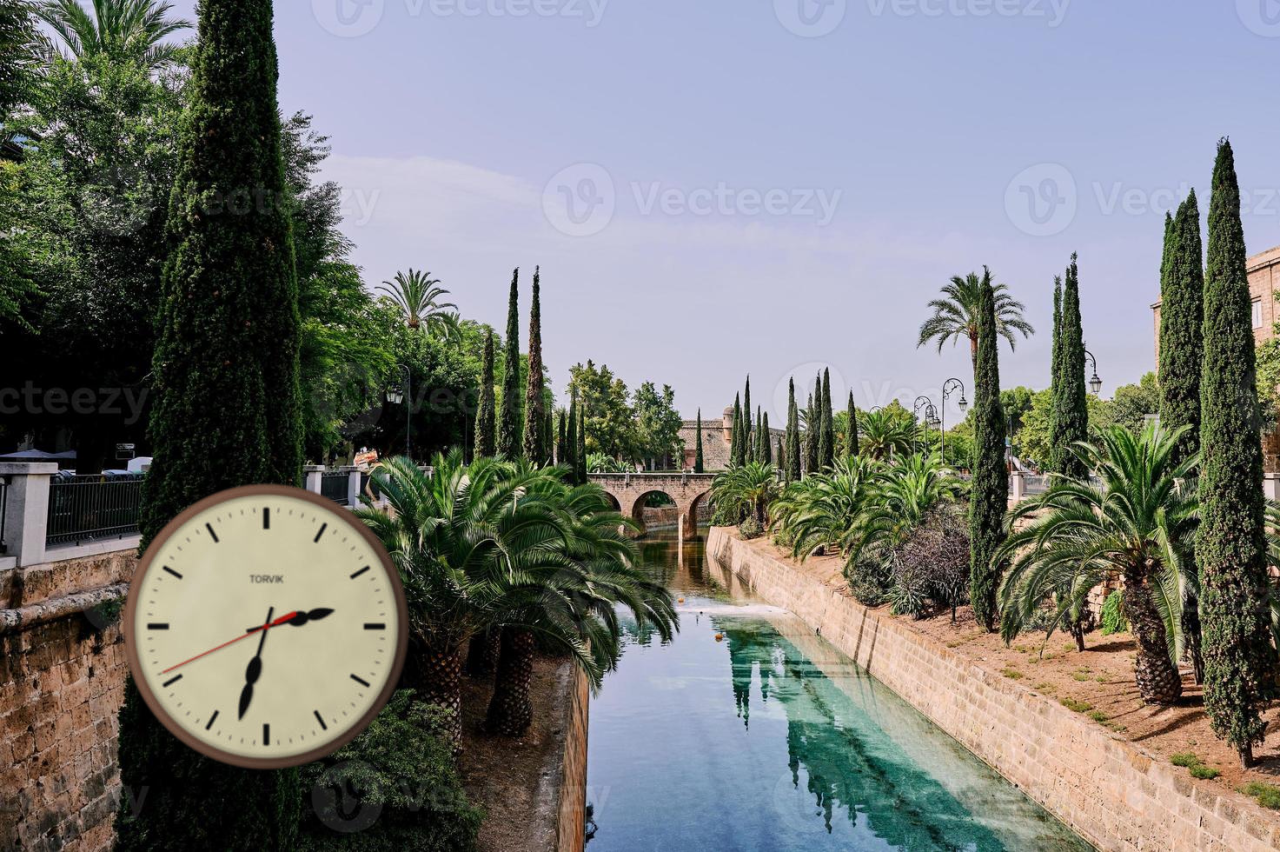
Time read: 2.32.41
